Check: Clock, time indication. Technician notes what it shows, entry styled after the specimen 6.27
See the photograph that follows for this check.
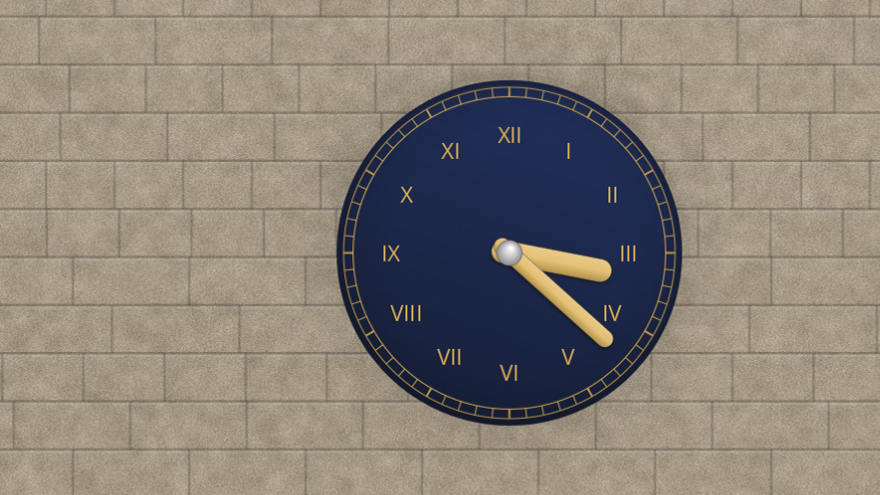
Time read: 3.22
